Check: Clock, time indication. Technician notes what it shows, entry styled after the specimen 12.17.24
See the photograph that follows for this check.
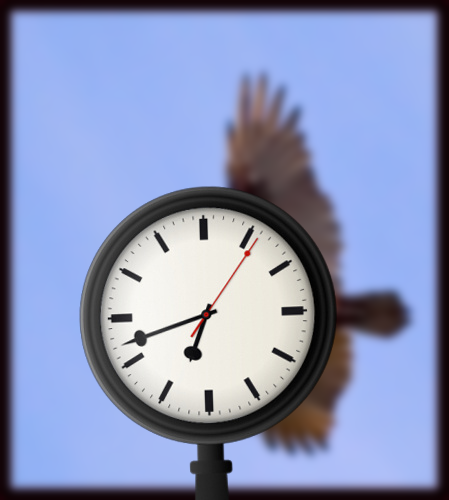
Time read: 6.42.06
